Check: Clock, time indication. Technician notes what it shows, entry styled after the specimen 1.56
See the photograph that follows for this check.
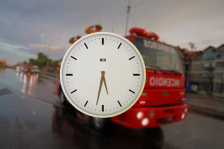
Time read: 5.32
